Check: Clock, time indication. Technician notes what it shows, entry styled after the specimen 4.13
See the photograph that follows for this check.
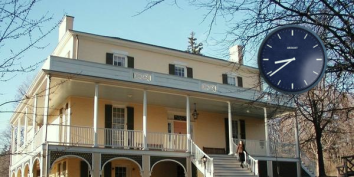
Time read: 8.39
